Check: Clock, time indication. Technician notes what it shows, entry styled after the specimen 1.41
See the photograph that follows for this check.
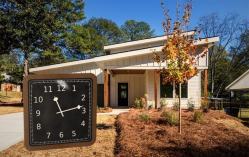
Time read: 11.13
